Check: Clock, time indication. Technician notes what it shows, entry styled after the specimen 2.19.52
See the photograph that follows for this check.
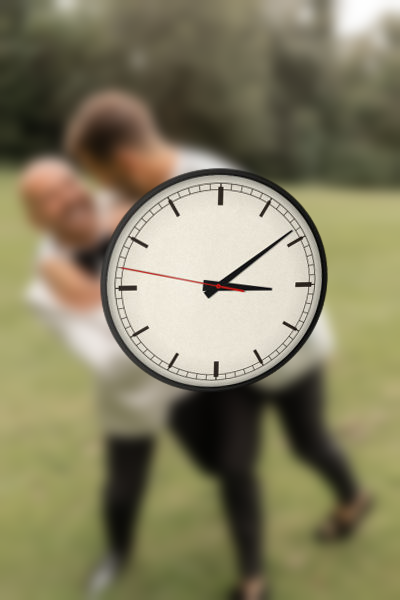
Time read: 3.08.47
